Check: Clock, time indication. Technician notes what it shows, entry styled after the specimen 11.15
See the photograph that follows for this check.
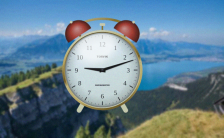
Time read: 9.12
